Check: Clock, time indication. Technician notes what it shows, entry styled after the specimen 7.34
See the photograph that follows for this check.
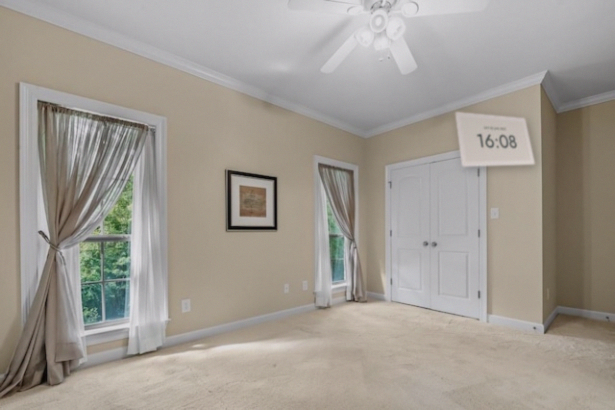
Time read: 16.08
